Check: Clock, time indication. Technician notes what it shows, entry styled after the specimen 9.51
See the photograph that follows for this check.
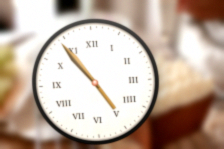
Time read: 4.54
